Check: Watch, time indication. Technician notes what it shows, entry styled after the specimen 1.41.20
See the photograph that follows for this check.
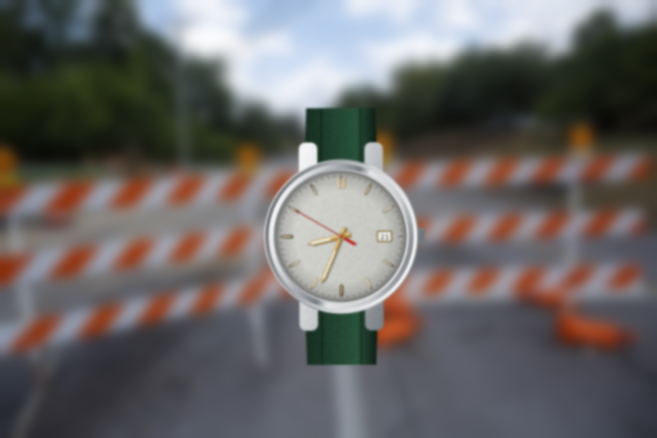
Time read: 8.33.50
